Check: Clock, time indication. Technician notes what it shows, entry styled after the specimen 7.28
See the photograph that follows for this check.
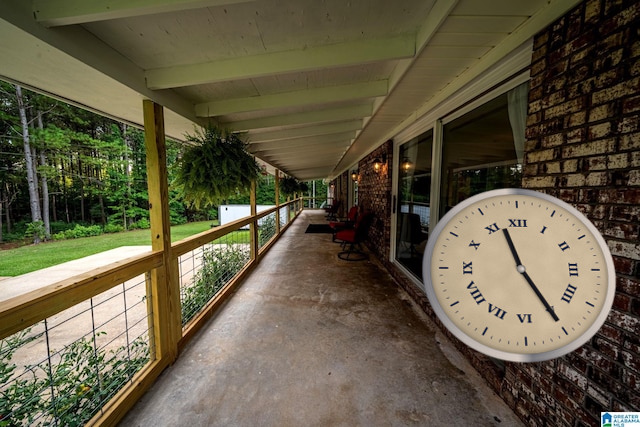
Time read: 11.25
